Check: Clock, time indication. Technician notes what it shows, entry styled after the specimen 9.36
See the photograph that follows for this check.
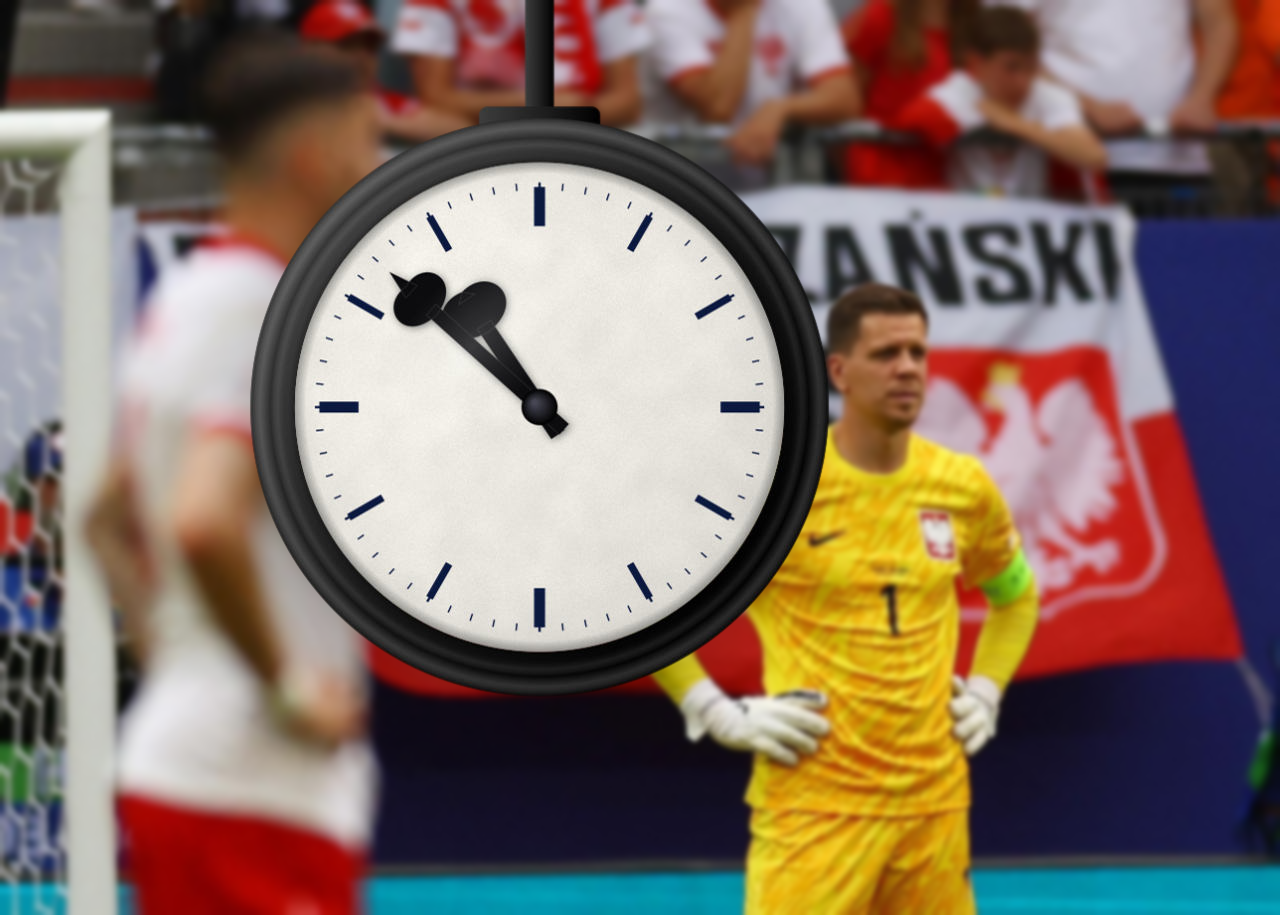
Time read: 10.52
